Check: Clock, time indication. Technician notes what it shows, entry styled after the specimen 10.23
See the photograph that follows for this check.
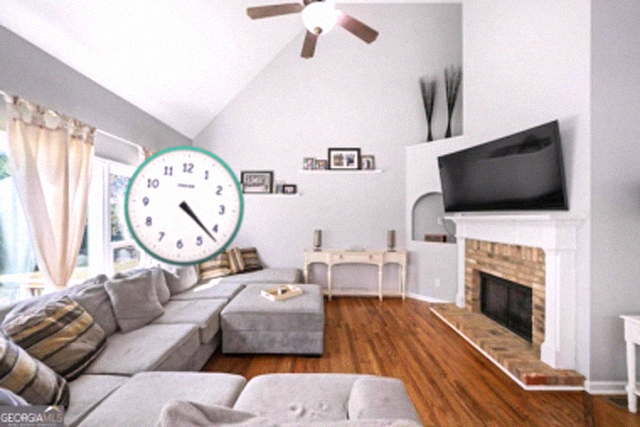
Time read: 4.22
